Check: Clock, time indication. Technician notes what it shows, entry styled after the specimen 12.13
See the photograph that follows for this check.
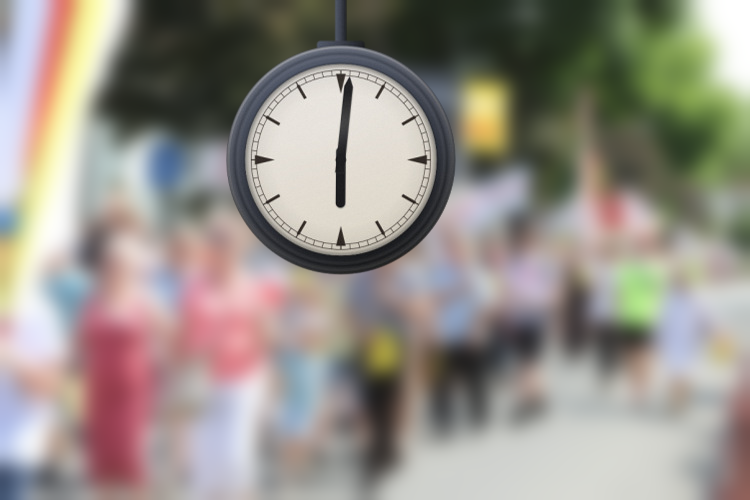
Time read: 6.01
